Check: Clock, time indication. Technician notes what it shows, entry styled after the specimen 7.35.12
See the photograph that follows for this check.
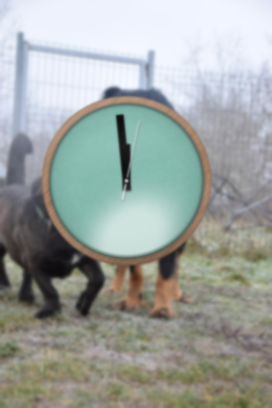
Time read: 11.59.02
